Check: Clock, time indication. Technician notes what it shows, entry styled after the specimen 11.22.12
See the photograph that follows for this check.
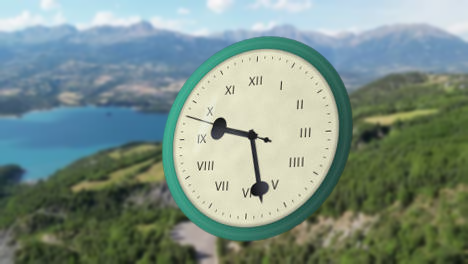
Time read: 9.27.48
